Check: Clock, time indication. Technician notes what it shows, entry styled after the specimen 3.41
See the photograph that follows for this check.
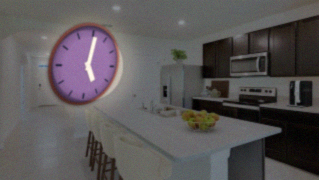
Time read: 5.01
